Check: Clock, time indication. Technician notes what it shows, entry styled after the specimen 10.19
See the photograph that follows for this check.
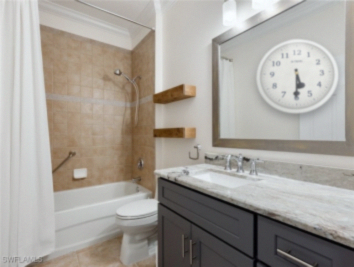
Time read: 5.30
